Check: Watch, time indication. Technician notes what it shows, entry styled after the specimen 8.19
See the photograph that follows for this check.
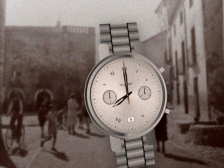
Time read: 8.00
